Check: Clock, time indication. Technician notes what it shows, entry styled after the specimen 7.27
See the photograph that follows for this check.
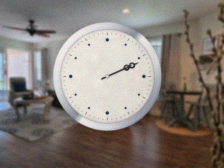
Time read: 2.11
